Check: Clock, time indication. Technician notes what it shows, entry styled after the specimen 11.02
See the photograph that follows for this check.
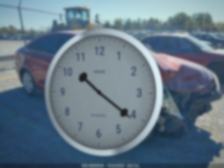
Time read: 10.21
